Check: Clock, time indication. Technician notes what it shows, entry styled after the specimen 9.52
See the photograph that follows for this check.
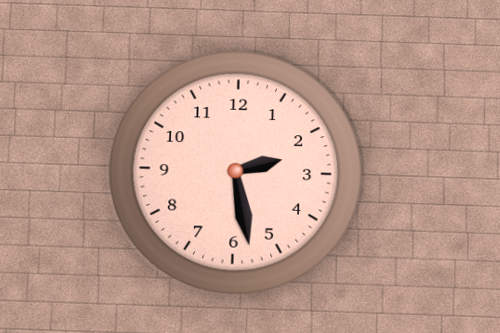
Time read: 2.28
